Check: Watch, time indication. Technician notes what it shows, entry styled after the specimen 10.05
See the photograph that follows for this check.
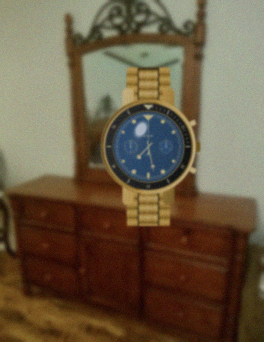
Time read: 7.28
